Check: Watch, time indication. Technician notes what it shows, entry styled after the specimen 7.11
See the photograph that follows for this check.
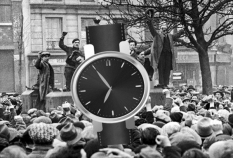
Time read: 6.55
